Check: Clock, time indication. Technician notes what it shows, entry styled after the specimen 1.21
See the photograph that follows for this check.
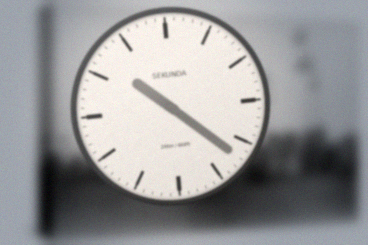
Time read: 10.22
